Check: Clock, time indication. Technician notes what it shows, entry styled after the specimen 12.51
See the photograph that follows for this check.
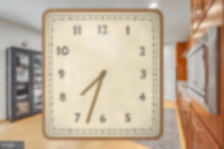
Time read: 7.33
